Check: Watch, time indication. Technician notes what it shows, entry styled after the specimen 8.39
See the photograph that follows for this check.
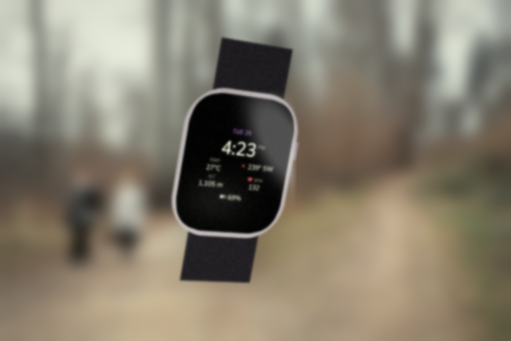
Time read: 4.23
